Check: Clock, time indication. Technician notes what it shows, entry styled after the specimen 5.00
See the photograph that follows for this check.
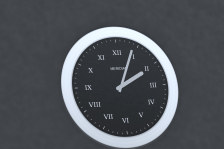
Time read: 2.04
